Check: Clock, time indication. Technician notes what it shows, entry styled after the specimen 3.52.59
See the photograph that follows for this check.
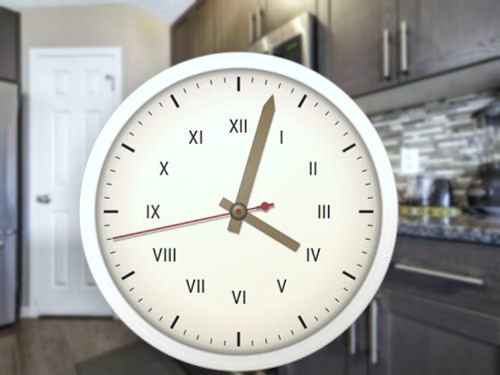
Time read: 4.02.43
